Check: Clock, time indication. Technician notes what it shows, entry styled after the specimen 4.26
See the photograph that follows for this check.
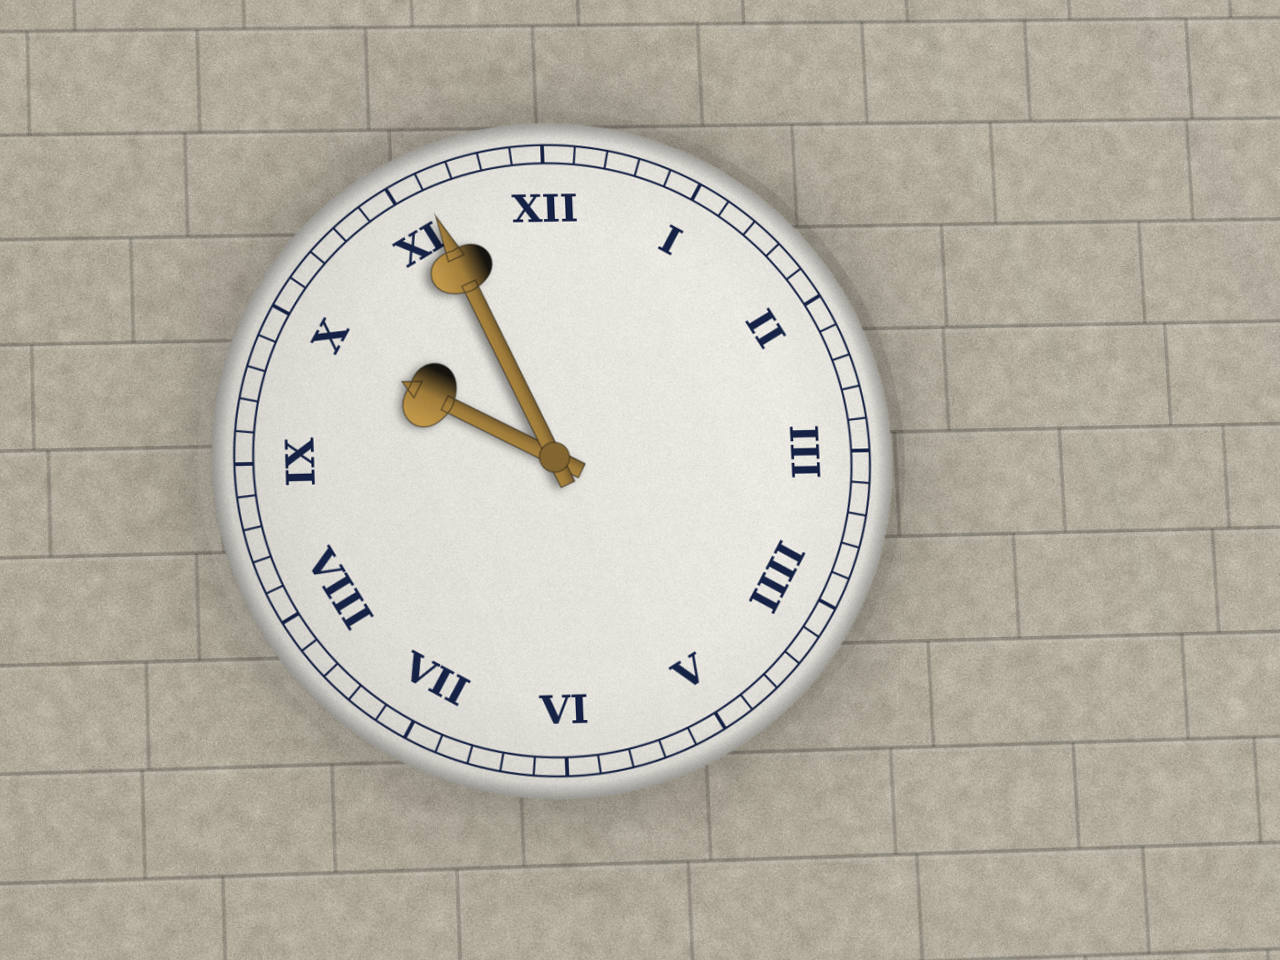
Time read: 9.56
